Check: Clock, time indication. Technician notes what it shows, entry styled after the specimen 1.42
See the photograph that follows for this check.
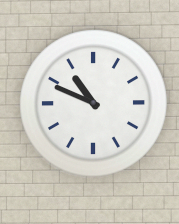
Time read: 10.49
